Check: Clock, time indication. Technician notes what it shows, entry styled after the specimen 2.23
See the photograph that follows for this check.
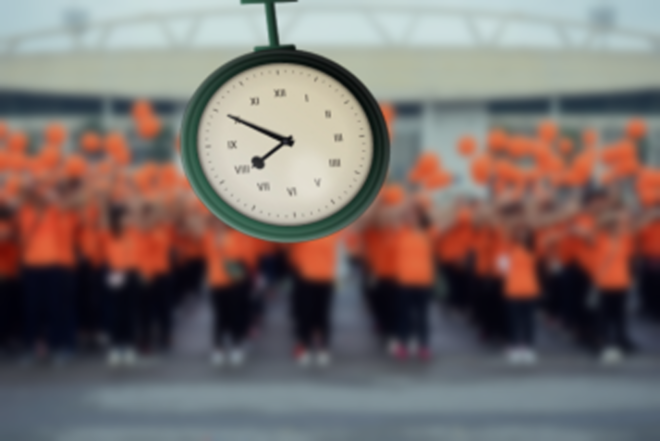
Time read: 7.50
